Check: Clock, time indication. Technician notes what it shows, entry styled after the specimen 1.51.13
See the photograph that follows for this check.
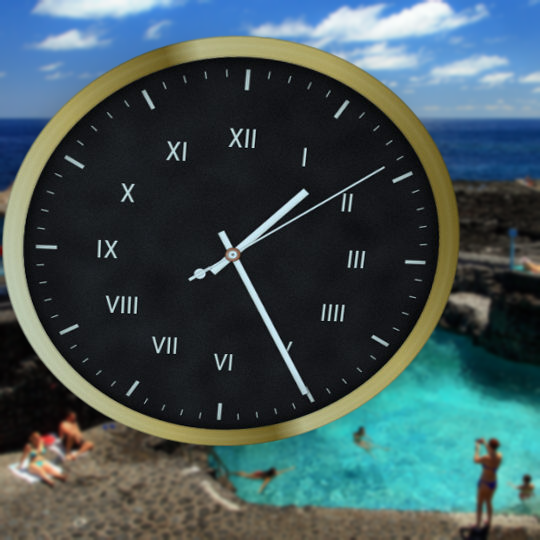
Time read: 1.25.09
